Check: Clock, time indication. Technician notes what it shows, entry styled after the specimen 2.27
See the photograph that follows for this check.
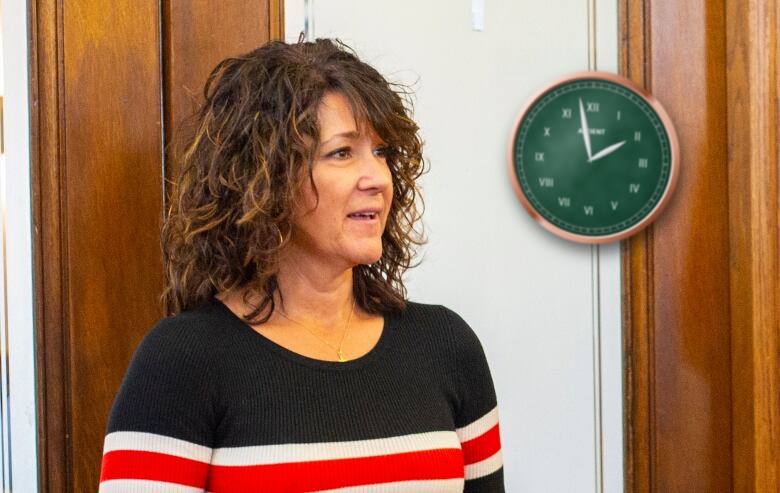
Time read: 1.58
